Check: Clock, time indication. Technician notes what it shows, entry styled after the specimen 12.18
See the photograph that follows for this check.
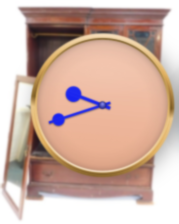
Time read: 9.42
